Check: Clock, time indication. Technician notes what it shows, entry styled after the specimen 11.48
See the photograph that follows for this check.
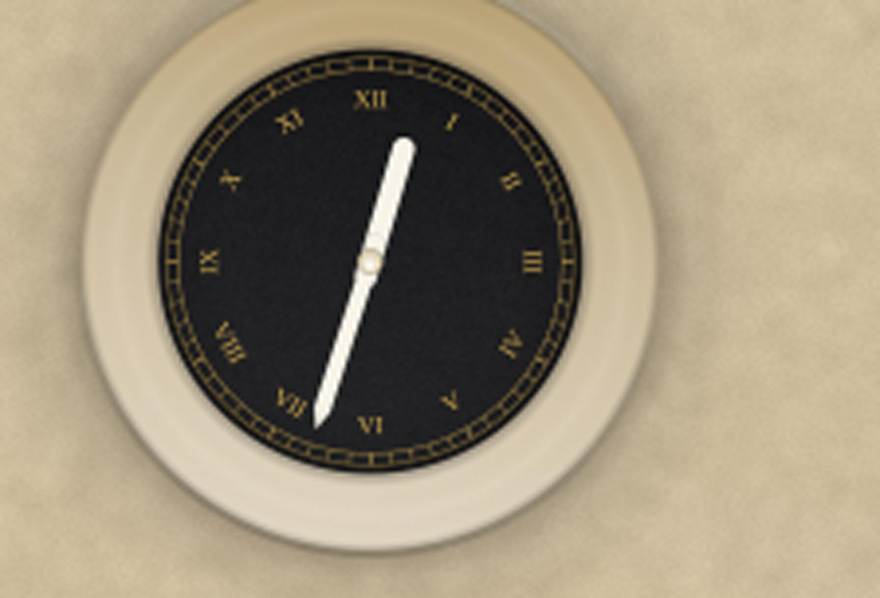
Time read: 12.33
